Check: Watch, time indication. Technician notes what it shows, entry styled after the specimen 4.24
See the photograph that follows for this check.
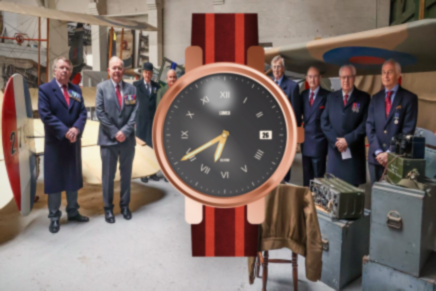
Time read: 6.40
